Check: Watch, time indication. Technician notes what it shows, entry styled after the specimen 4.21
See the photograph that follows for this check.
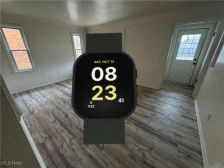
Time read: 8.23
